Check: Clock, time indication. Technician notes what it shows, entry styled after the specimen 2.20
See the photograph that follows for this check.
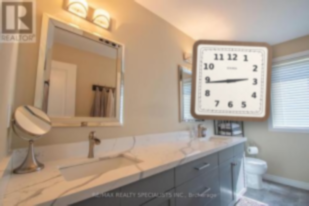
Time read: 2.44
